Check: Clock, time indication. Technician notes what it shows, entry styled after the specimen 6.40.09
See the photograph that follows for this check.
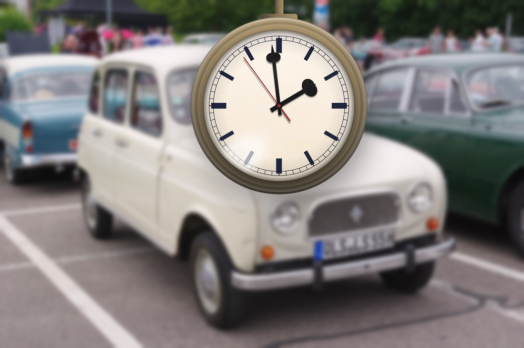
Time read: 1.58.54
